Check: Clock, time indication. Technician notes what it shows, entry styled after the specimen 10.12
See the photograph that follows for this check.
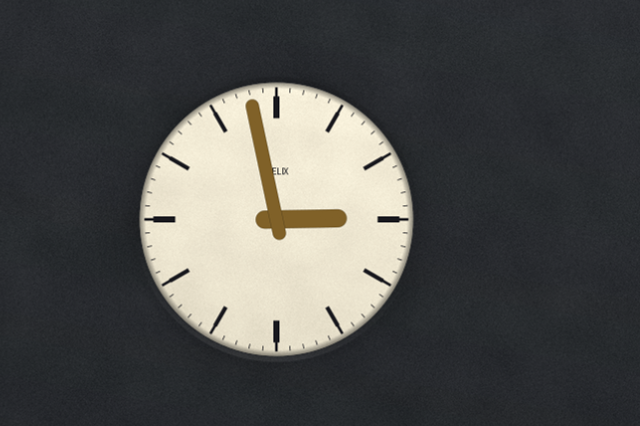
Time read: 2.58
